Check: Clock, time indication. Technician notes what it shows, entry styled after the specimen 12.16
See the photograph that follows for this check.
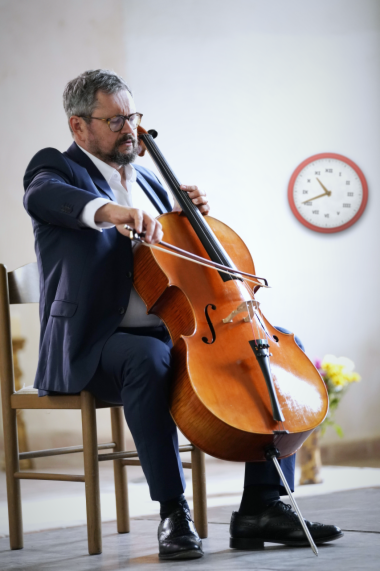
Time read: 10.41
